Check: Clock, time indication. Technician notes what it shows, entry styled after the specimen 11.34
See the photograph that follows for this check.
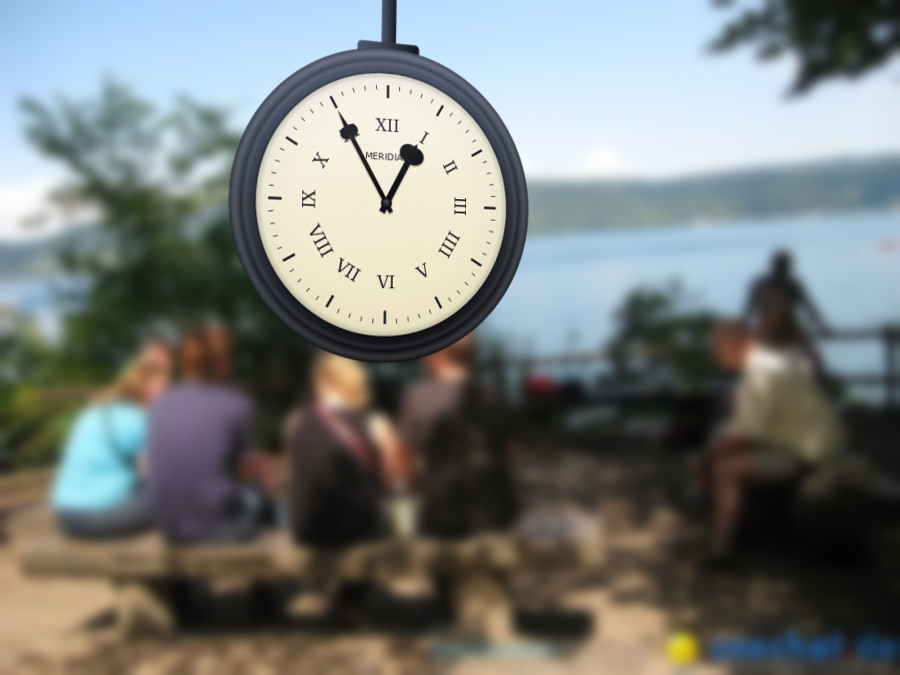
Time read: 12.55
